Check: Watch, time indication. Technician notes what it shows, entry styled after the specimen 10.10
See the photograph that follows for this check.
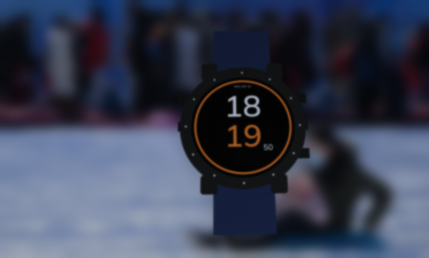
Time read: 18.19
